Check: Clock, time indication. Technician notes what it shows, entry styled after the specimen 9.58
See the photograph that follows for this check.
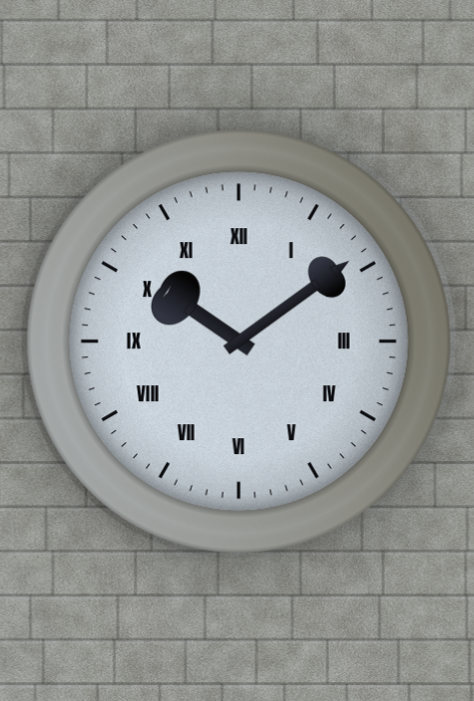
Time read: 10.09
